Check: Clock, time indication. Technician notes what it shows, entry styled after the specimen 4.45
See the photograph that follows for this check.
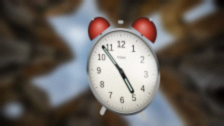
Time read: 4.53
